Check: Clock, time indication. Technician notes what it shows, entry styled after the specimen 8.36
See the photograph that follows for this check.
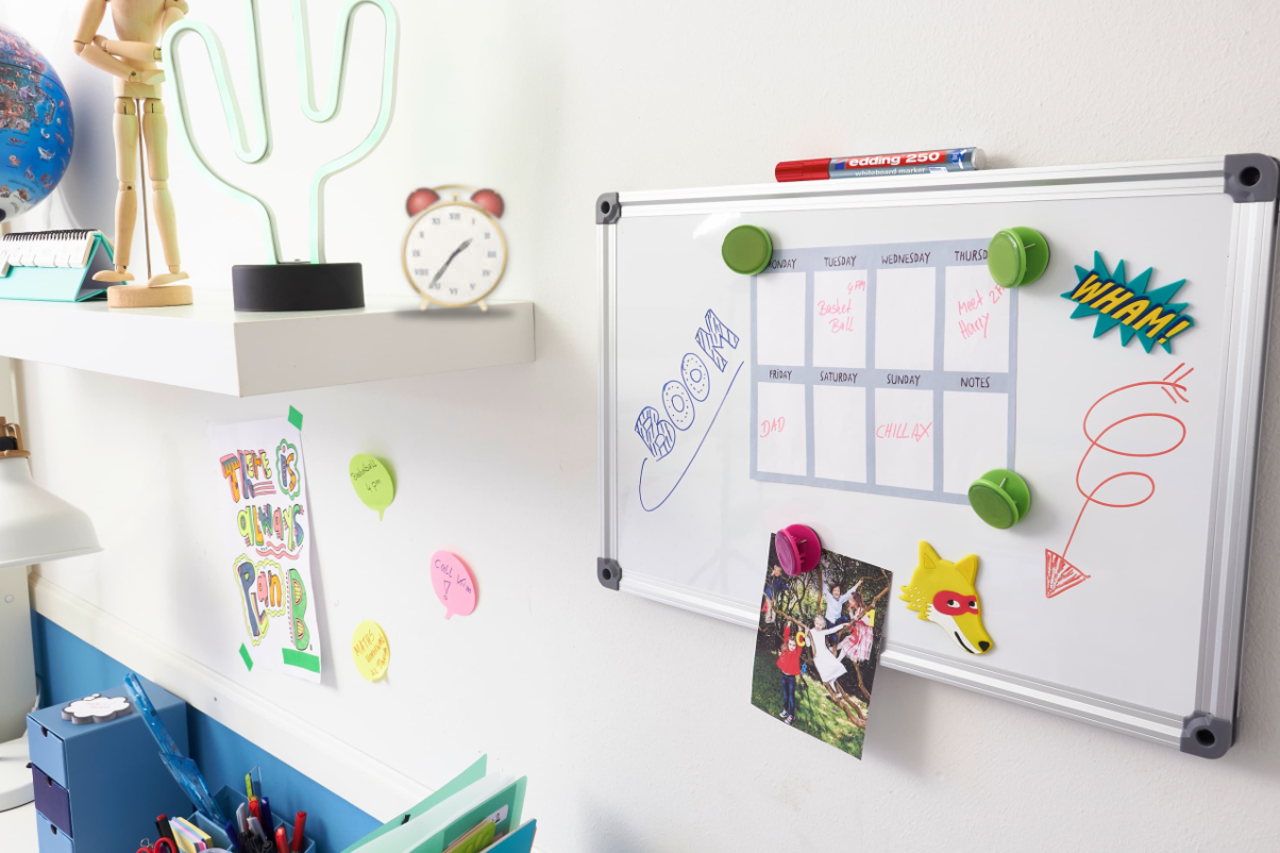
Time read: 1.36
